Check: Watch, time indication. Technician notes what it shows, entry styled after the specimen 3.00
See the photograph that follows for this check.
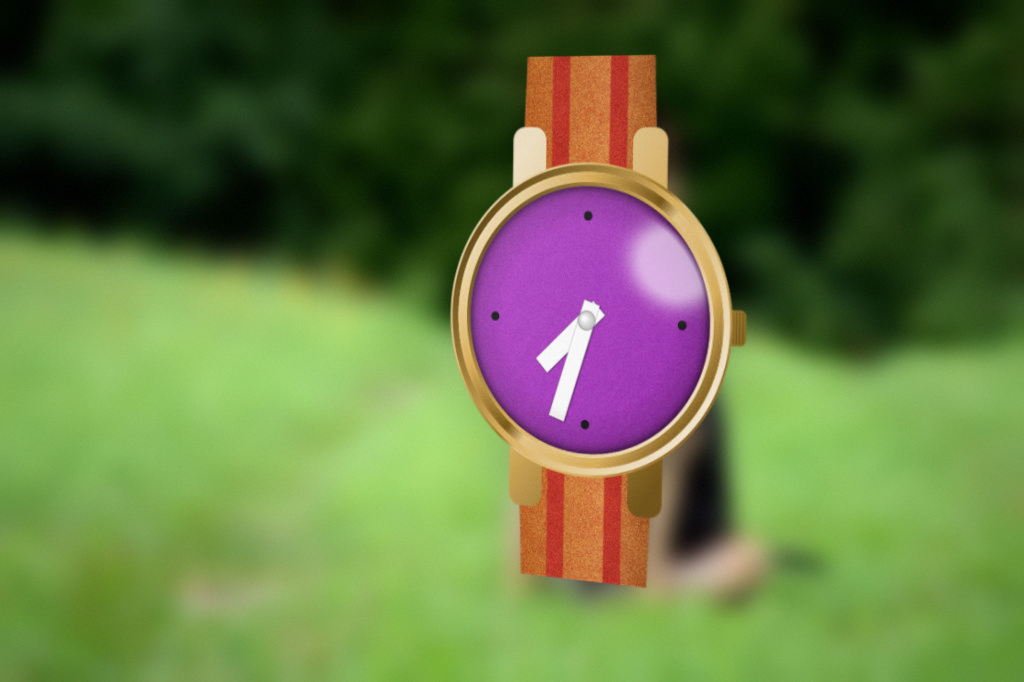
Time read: 7.33
